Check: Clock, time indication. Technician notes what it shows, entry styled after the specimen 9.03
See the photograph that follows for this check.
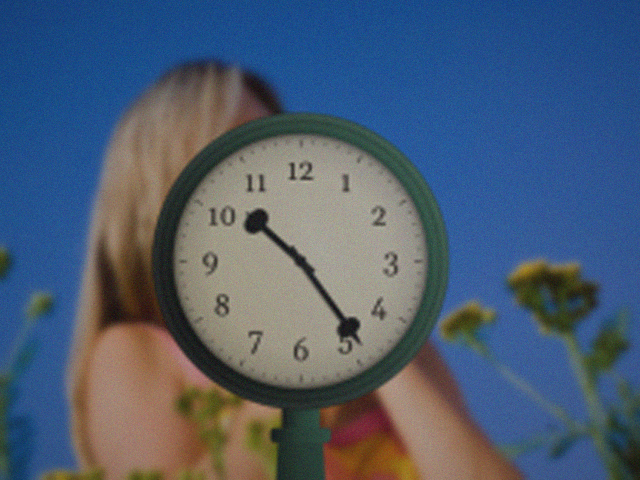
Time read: 10.24
